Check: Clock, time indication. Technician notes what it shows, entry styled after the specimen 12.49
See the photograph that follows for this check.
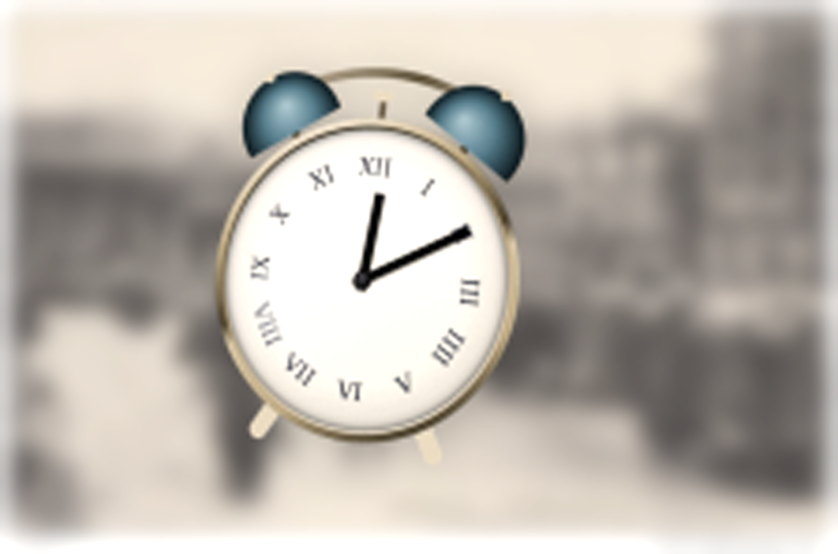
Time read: 12.10
